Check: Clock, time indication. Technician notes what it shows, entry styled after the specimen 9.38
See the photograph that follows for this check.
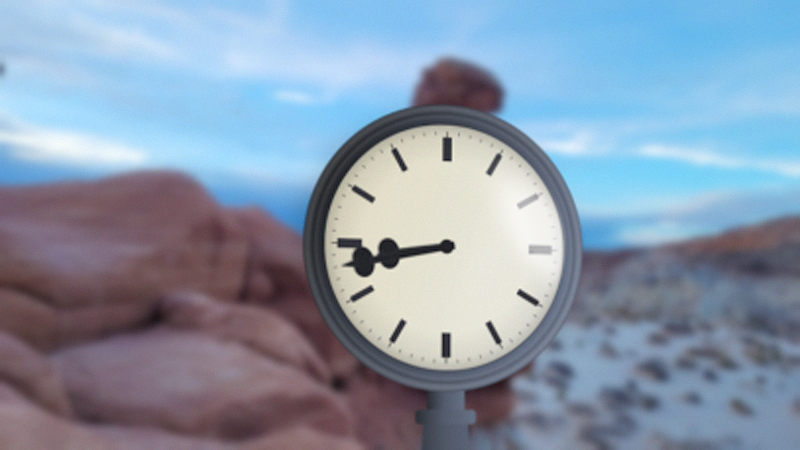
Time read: 8.43
